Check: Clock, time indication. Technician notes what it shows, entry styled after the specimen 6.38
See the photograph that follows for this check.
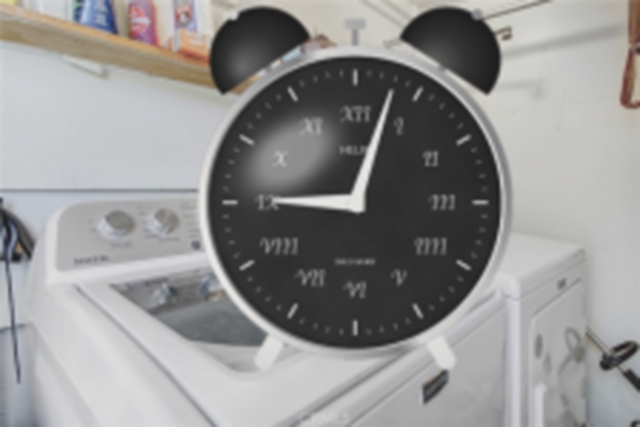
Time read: 9.03
